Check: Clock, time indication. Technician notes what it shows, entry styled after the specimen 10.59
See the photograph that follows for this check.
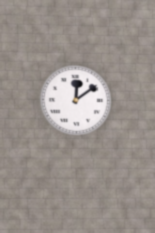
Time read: 12.09
